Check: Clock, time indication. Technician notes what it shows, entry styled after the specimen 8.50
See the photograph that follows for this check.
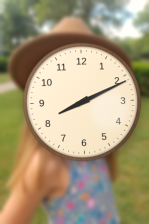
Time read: 8.11
